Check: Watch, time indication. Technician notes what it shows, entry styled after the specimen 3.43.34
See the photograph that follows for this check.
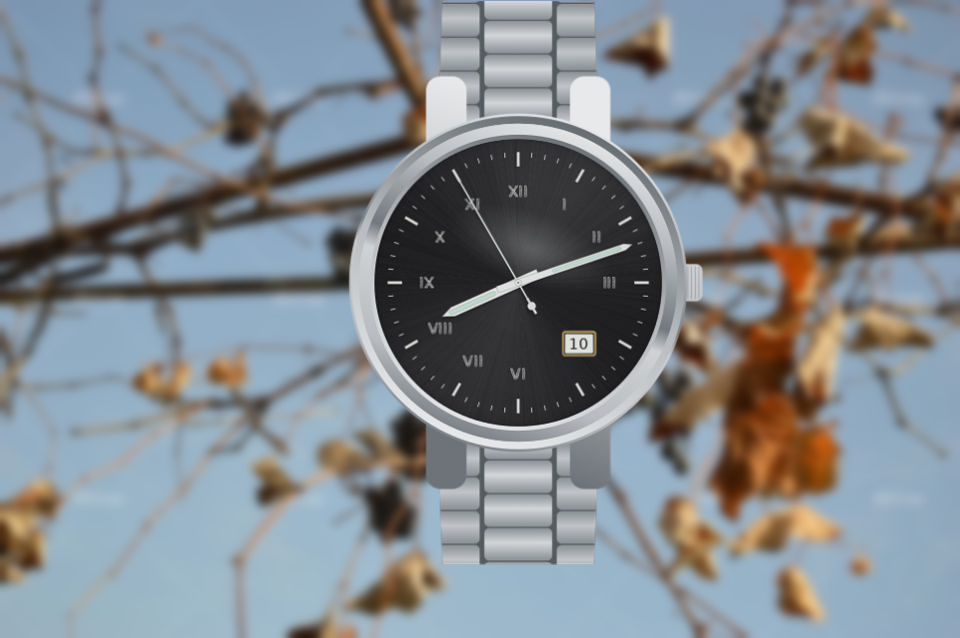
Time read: 8.11.55
